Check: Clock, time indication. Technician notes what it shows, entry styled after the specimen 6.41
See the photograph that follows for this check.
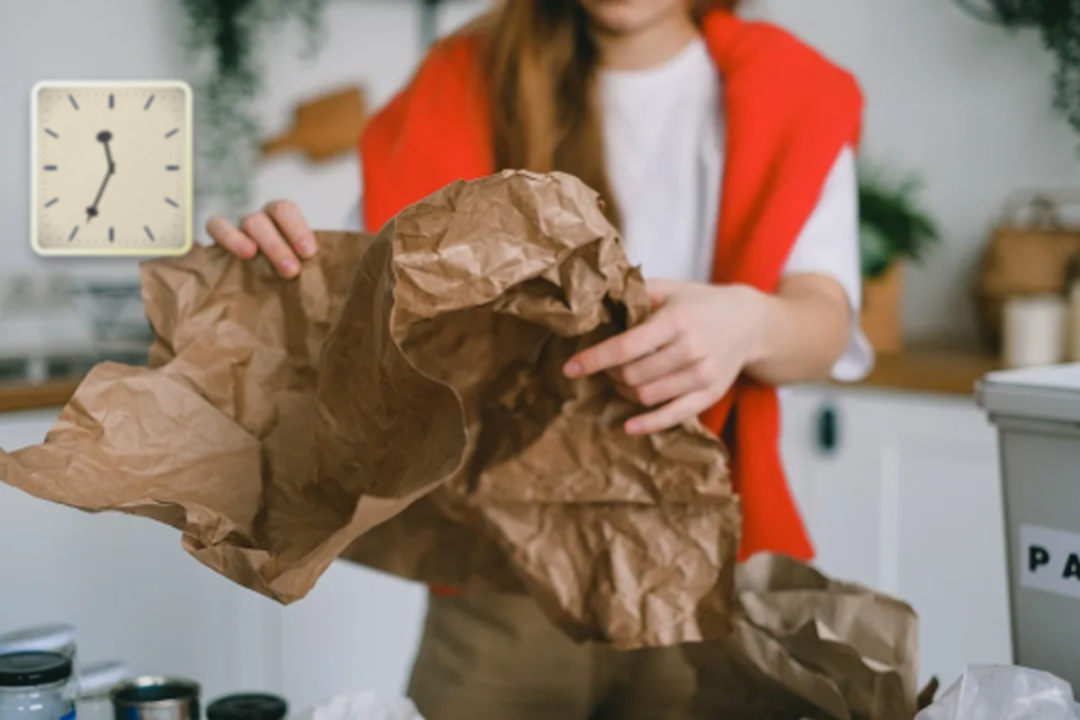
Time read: 11.34
